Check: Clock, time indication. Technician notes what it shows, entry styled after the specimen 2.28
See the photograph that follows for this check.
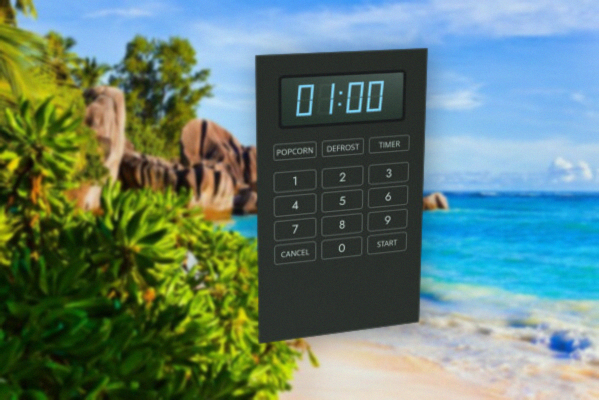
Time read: 1.00
